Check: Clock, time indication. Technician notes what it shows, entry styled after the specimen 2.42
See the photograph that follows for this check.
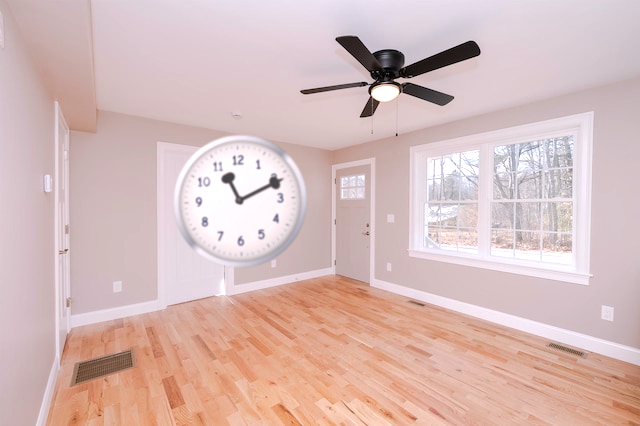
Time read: 11.11
